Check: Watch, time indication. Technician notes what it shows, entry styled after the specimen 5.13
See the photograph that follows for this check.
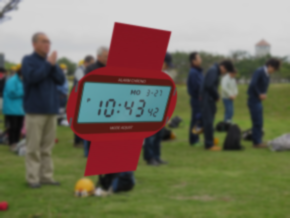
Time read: 10.43
